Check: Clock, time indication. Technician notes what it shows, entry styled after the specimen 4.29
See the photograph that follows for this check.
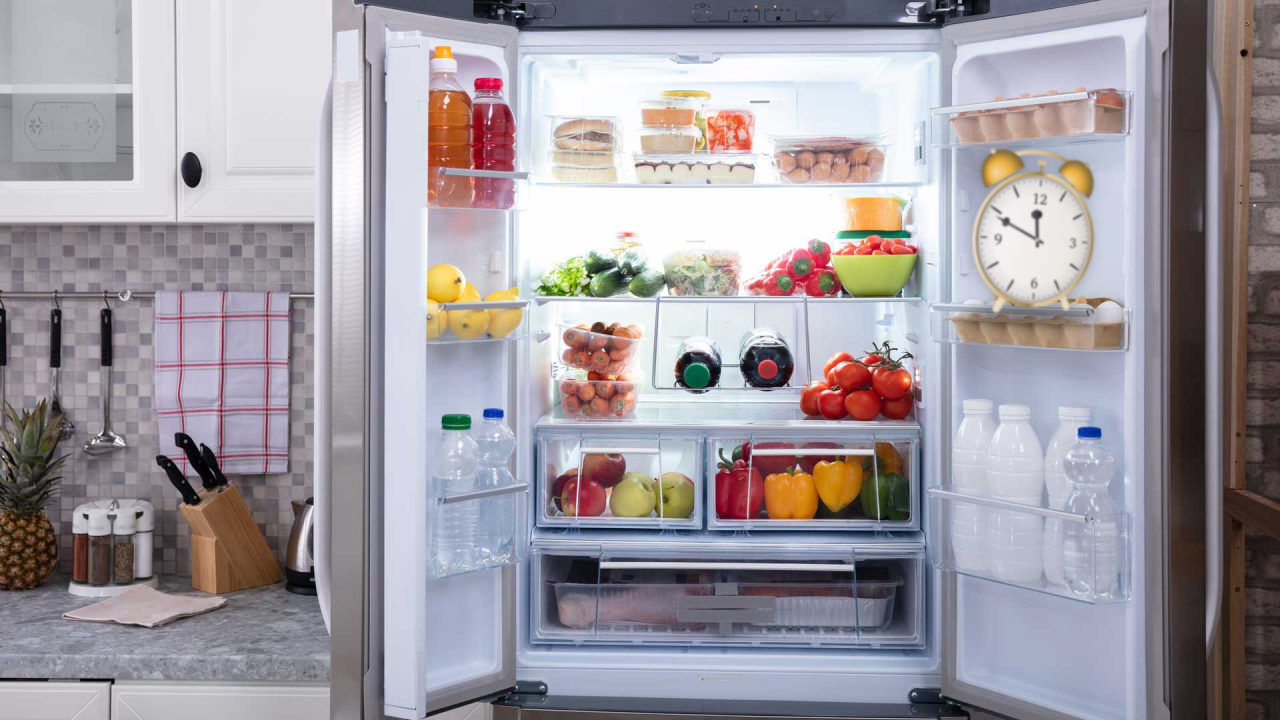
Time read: 11.49
